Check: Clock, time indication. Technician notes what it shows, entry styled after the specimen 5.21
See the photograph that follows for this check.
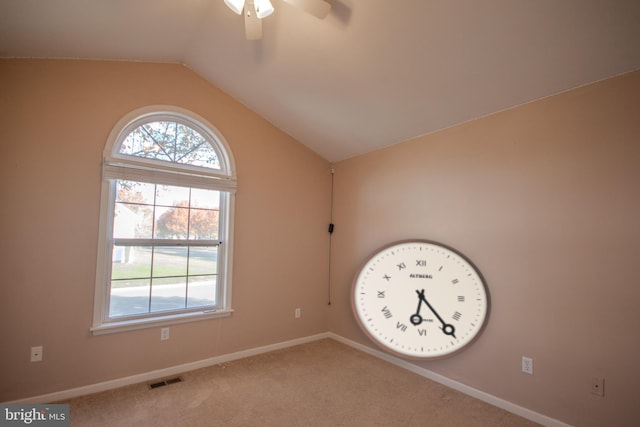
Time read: 6.24
